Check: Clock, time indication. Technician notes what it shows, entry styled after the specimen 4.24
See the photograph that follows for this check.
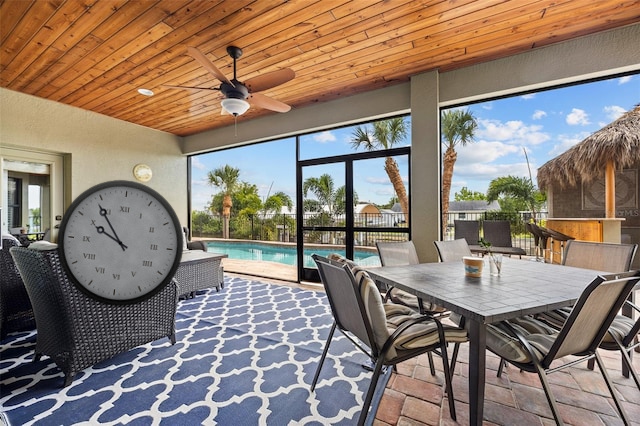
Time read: 9.54
